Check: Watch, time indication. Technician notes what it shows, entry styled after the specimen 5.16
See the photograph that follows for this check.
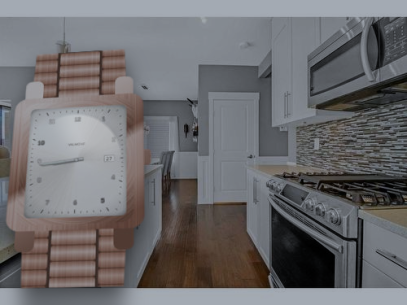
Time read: 8.44
